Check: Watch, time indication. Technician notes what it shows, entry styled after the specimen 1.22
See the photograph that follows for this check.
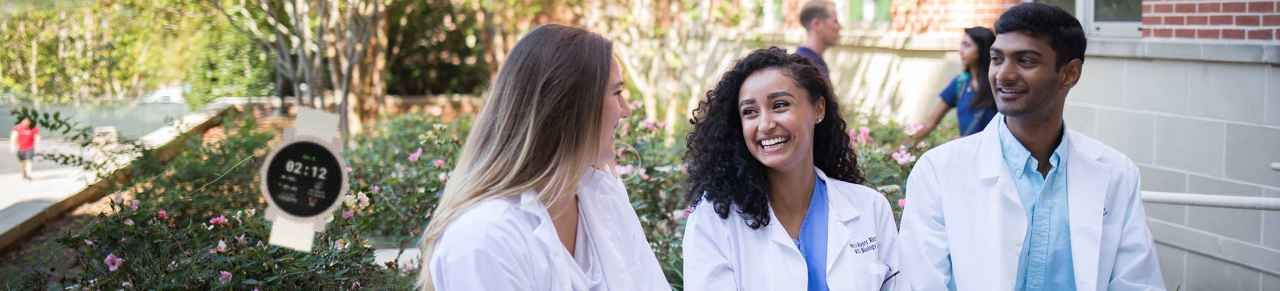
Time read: 2.12
